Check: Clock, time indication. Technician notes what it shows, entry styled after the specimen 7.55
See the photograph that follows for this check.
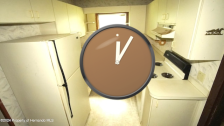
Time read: 12.05
